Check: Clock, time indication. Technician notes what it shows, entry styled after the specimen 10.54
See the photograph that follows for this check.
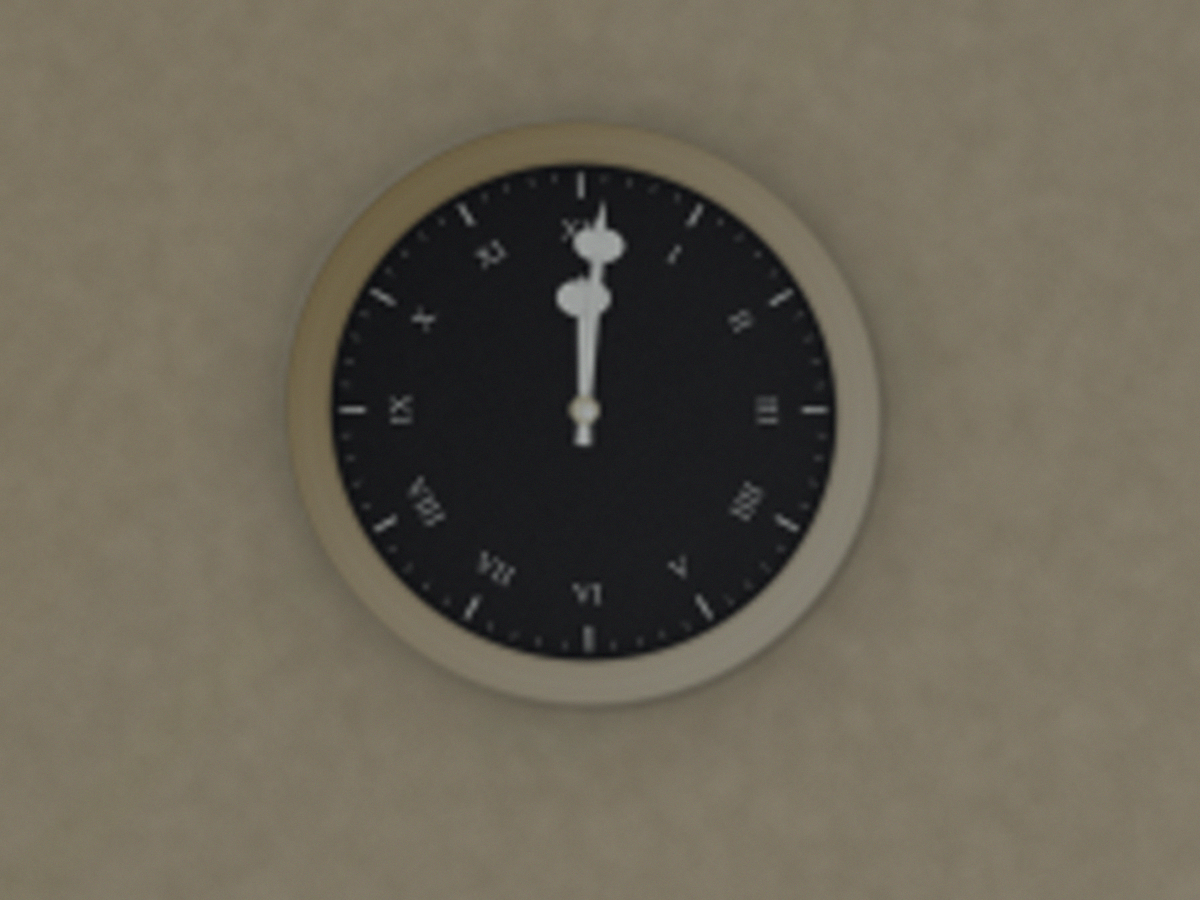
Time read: 12.01
